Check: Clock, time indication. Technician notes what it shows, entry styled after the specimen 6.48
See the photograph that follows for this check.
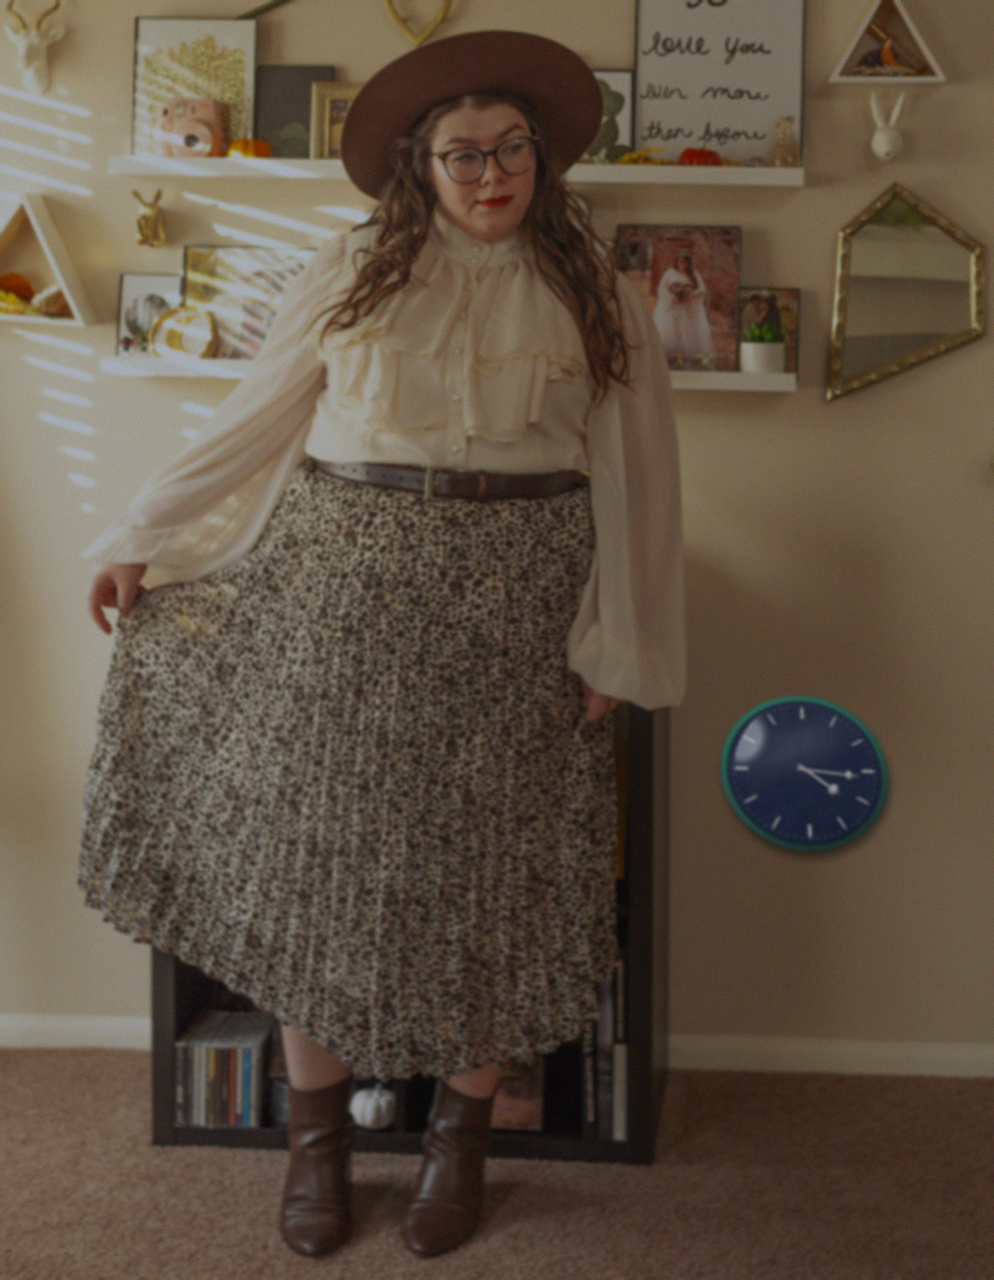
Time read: 4.16
